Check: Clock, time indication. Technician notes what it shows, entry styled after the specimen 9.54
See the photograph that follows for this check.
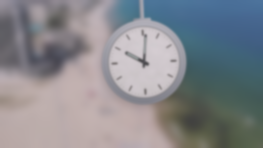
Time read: 10.01
